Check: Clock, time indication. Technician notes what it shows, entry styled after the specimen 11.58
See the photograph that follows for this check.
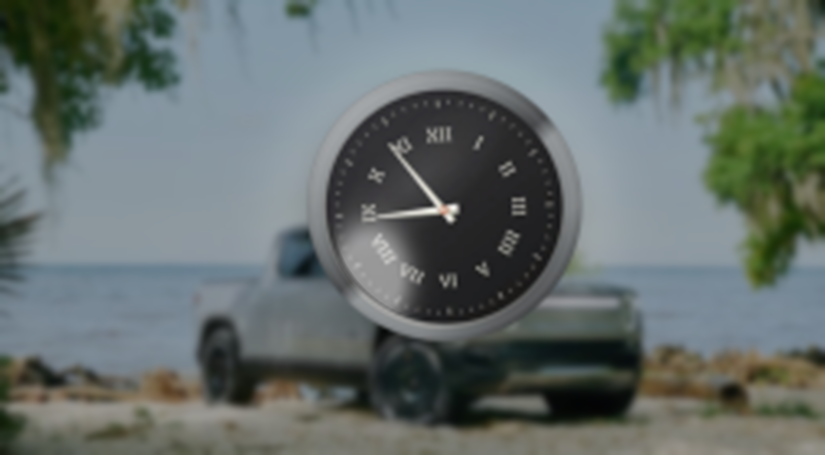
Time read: 8.54
